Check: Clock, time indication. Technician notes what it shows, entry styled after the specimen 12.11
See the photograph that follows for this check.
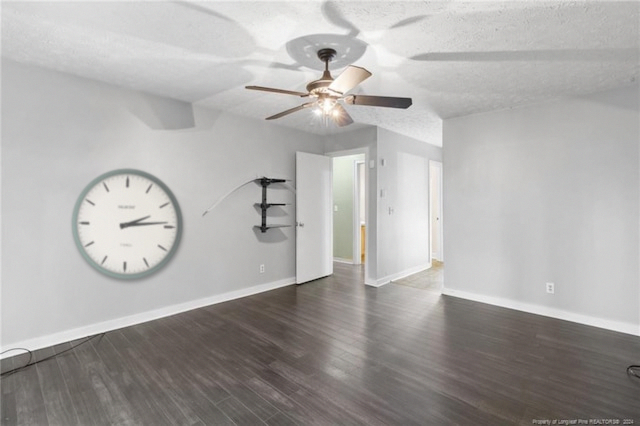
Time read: 2.14
